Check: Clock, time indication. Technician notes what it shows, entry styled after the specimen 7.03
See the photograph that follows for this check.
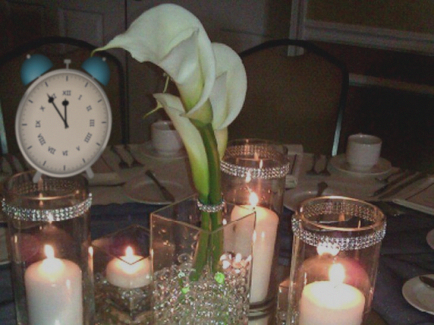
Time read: 11.54
